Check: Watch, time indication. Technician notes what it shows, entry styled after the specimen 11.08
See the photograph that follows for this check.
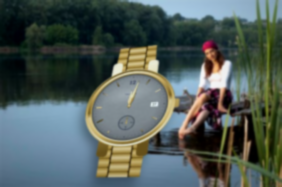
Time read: 12.02
